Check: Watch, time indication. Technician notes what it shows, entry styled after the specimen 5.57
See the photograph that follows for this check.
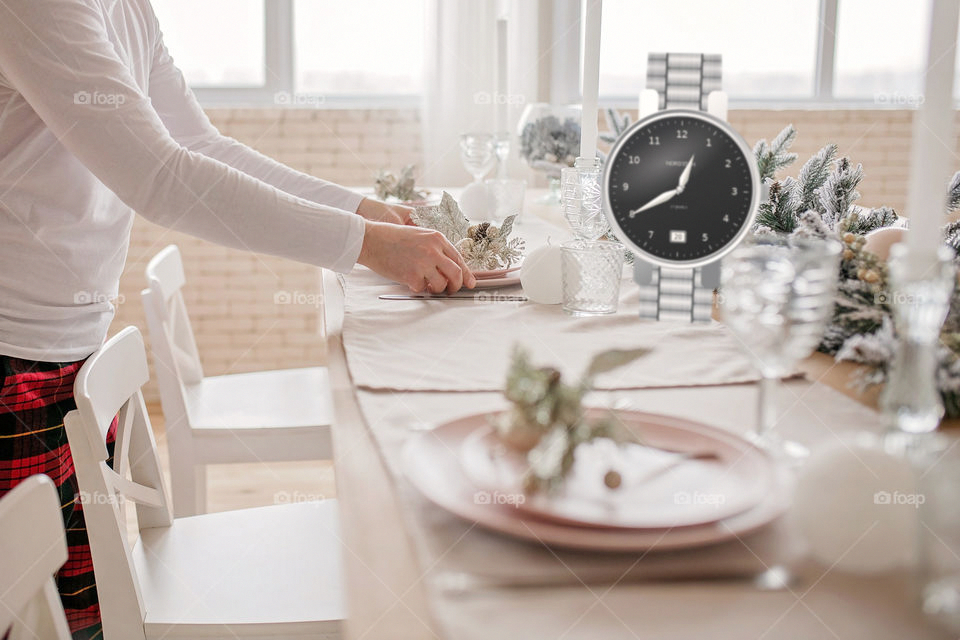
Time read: 12.40
